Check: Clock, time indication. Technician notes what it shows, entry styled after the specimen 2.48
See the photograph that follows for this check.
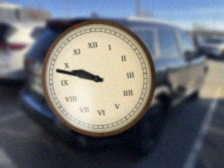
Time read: 9.48
